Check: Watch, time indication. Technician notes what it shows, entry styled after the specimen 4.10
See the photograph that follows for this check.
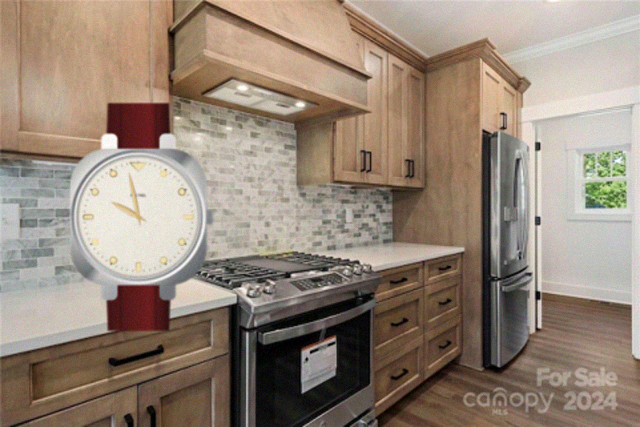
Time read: 9.58
